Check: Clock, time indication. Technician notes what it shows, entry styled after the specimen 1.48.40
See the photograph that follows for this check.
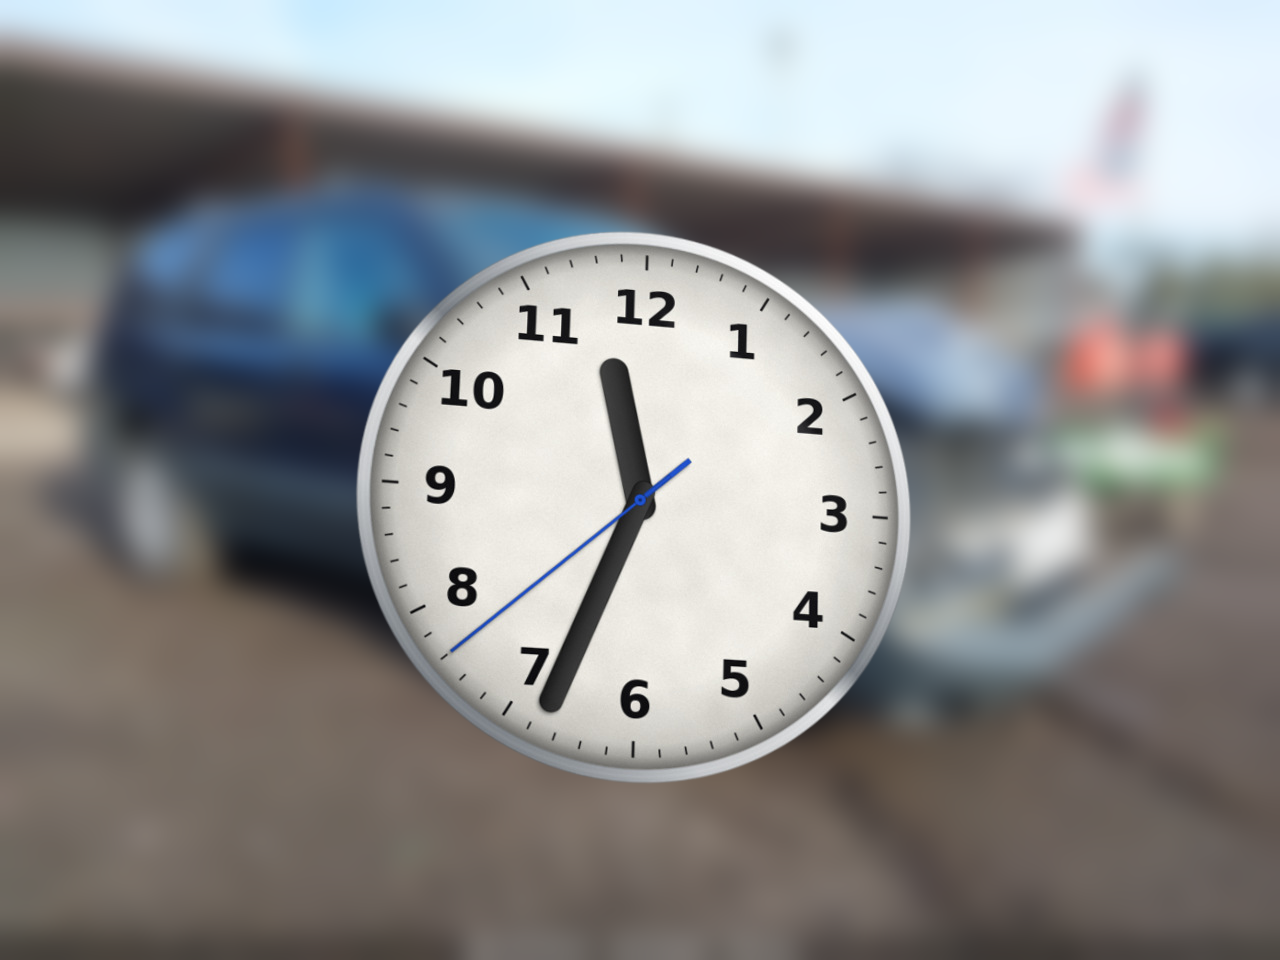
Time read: 11.33.38
